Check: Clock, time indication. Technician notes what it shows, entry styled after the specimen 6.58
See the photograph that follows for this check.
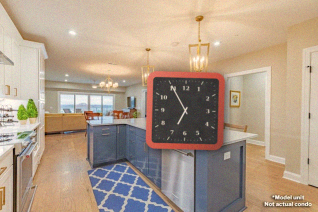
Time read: 6.55
